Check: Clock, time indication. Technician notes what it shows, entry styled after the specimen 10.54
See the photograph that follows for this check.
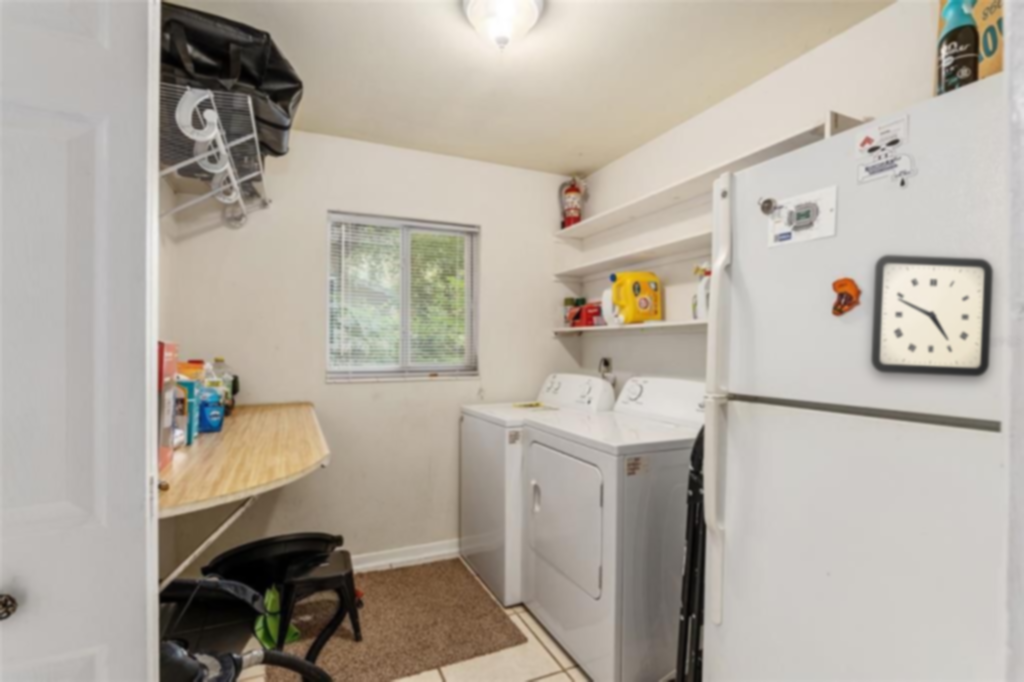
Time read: 4.49
